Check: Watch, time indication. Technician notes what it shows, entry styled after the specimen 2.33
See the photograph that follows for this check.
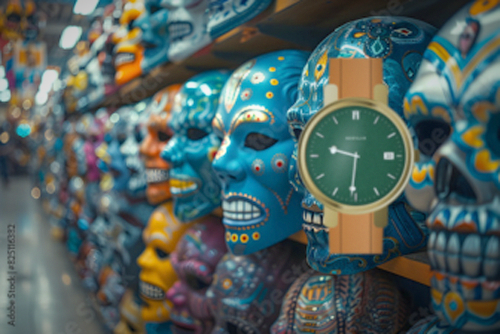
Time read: 9.31
